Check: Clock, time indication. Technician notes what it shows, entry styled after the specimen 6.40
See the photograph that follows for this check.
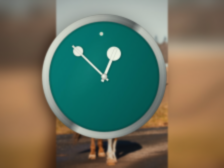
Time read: 12.53
